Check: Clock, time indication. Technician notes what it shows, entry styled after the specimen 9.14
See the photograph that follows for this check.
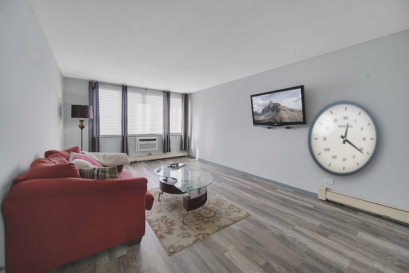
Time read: 12.21
